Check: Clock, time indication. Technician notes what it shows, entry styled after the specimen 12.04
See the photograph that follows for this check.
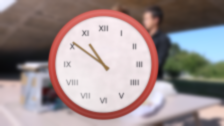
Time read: 10.51
